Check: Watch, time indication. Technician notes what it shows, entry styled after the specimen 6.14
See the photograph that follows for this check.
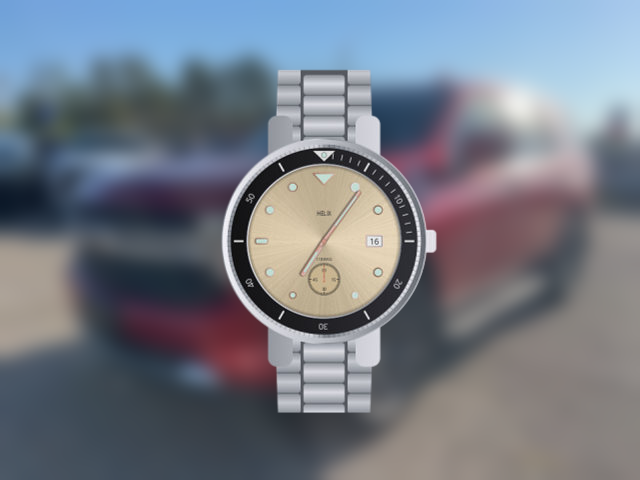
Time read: 7.06
